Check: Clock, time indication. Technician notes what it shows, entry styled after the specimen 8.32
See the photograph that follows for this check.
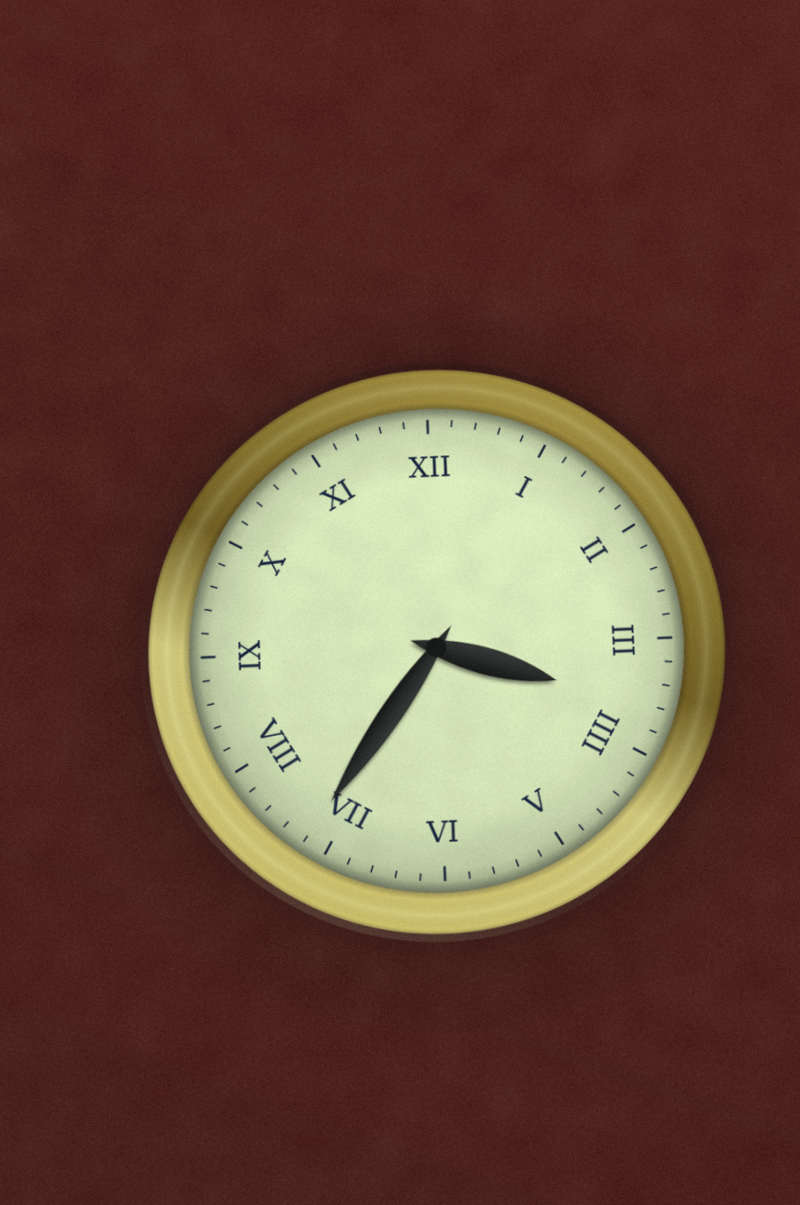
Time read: 3.36
